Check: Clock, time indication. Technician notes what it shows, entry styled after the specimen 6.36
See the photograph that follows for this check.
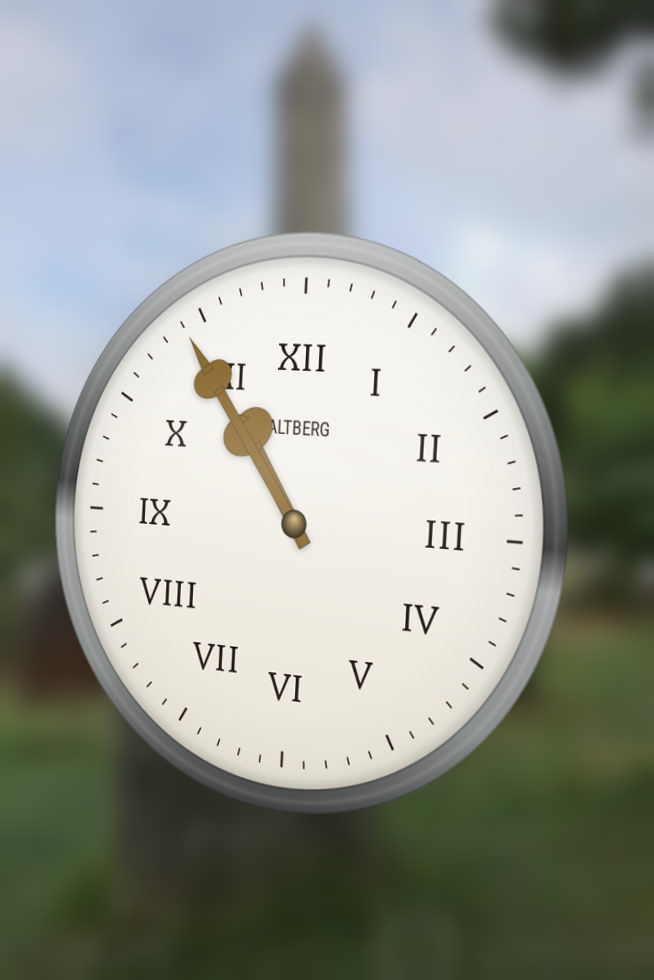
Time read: 10.54
